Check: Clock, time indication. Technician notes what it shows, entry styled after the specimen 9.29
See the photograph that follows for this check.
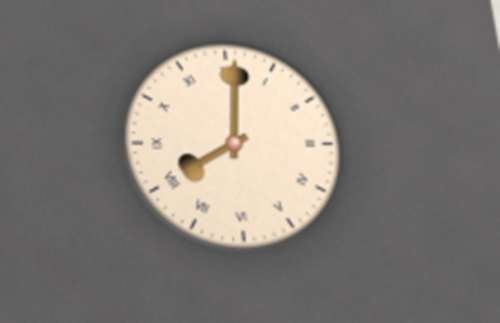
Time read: 8.01
